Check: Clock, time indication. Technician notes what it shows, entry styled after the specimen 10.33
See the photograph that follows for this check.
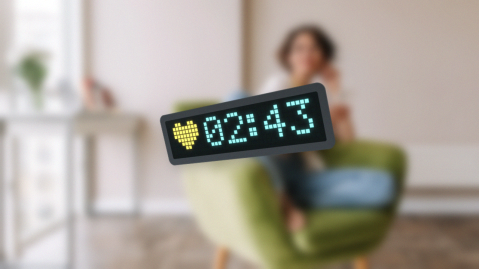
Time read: 2.43
